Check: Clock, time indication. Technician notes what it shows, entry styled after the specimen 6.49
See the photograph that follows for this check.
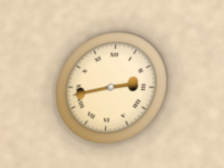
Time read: 2.43
